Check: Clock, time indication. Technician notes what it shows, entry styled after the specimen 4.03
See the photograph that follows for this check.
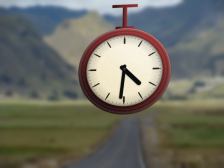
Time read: 4.31
